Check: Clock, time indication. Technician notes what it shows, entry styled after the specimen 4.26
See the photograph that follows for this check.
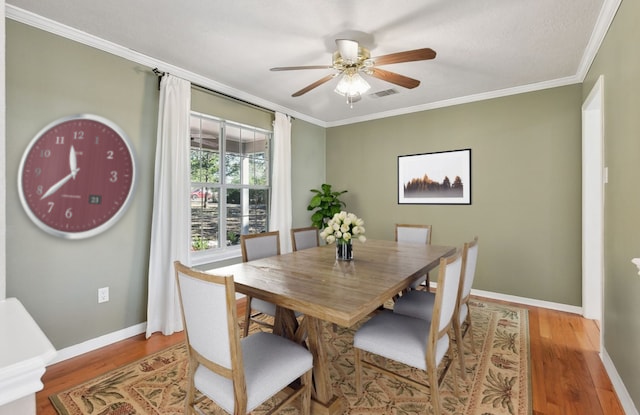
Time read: 11.38
